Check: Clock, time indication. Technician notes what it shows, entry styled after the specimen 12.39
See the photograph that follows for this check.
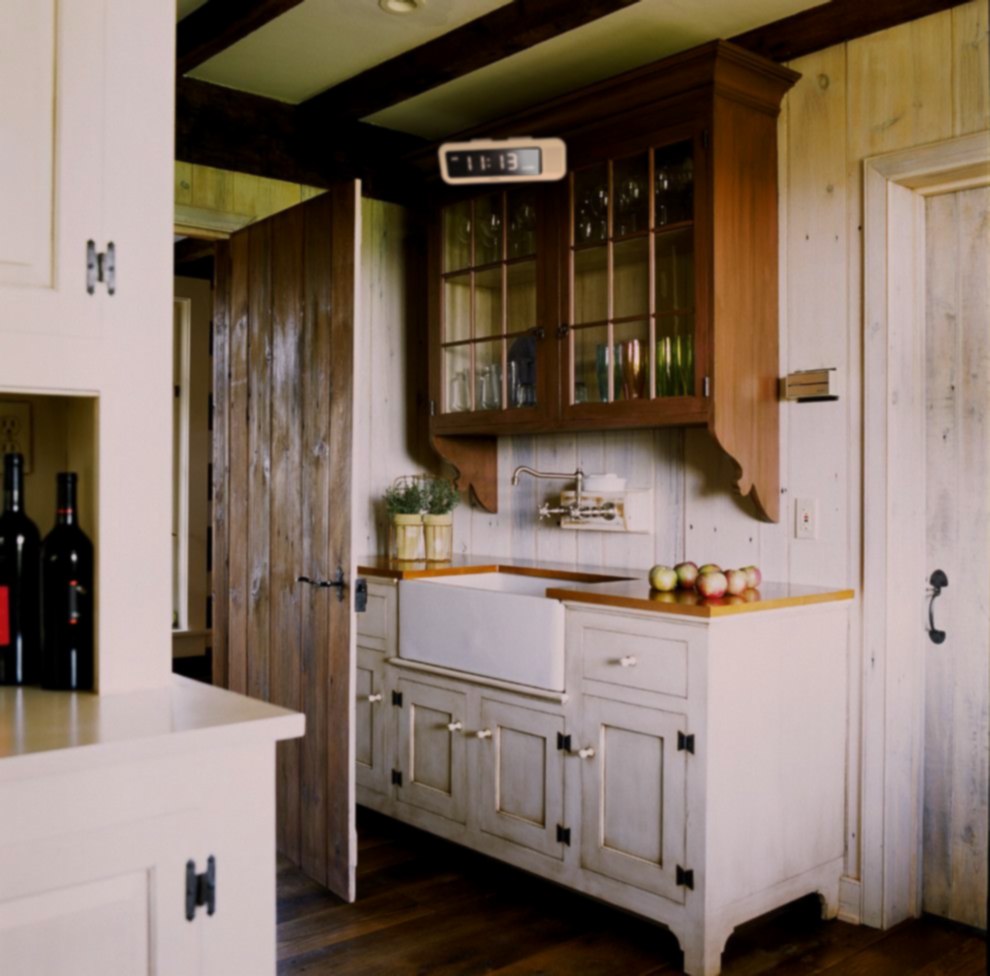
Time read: 11.13
